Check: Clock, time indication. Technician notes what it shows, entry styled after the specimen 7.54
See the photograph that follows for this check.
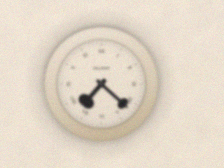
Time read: 7.22
